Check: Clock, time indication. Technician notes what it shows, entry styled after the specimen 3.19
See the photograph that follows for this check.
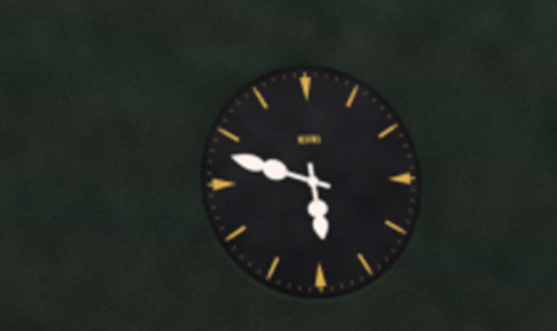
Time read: 5.48
